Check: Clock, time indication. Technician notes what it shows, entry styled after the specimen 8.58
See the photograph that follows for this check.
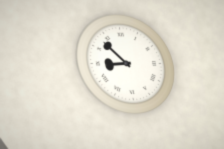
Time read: 8.53
